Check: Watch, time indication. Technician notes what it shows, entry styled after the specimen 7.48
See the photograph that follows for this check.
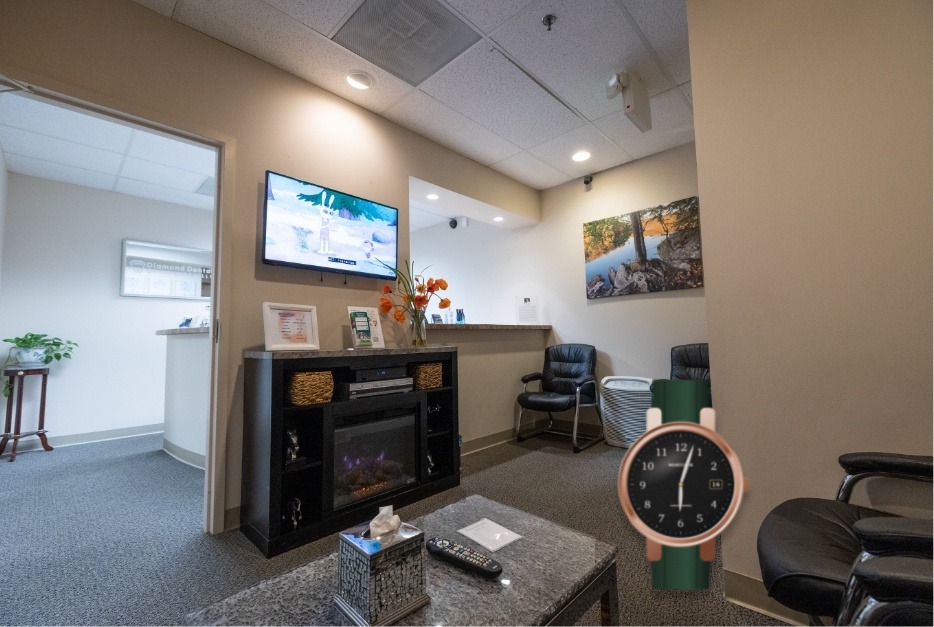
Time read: 6.03
